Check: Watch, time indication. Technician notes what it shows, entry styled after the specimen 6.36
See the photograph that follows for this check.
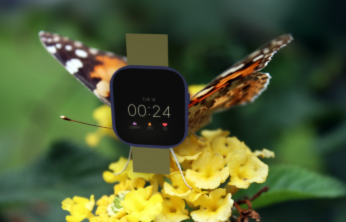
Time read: 0.24
